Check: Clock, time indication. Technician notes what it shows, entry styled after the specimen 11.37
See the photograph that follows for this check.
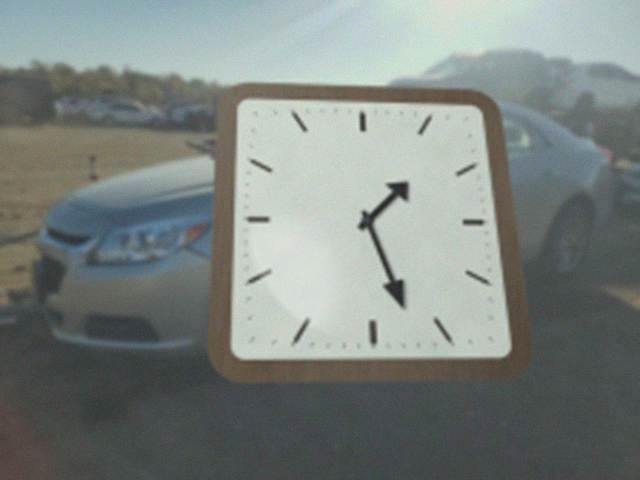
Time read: 1.27
